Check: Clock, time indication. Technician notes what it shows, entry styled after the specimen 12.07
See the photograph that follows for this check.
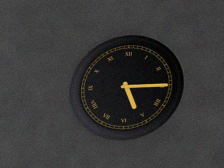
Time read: 5.15
